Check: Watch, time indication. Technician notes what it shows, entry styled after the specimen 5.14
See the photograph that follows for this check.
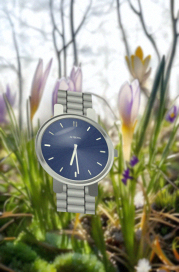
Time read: 6.29
